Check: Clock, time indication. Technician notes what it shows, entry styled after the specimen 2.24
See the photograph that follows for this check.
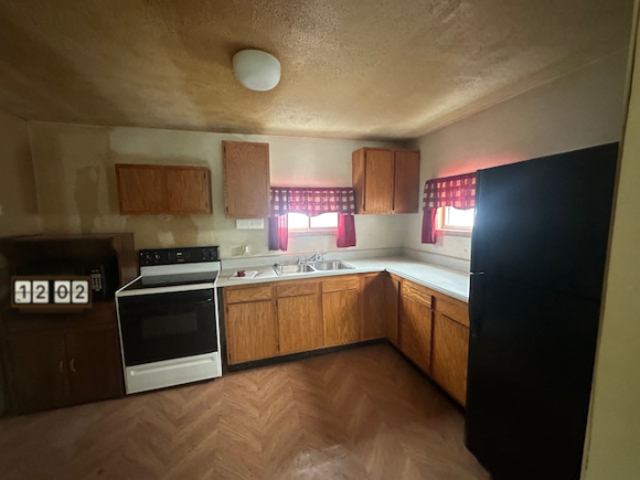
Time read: 12.02
